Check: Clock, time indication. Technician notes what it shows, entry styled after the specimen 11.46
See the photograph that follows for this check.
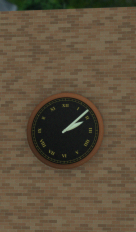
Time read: 2.08
